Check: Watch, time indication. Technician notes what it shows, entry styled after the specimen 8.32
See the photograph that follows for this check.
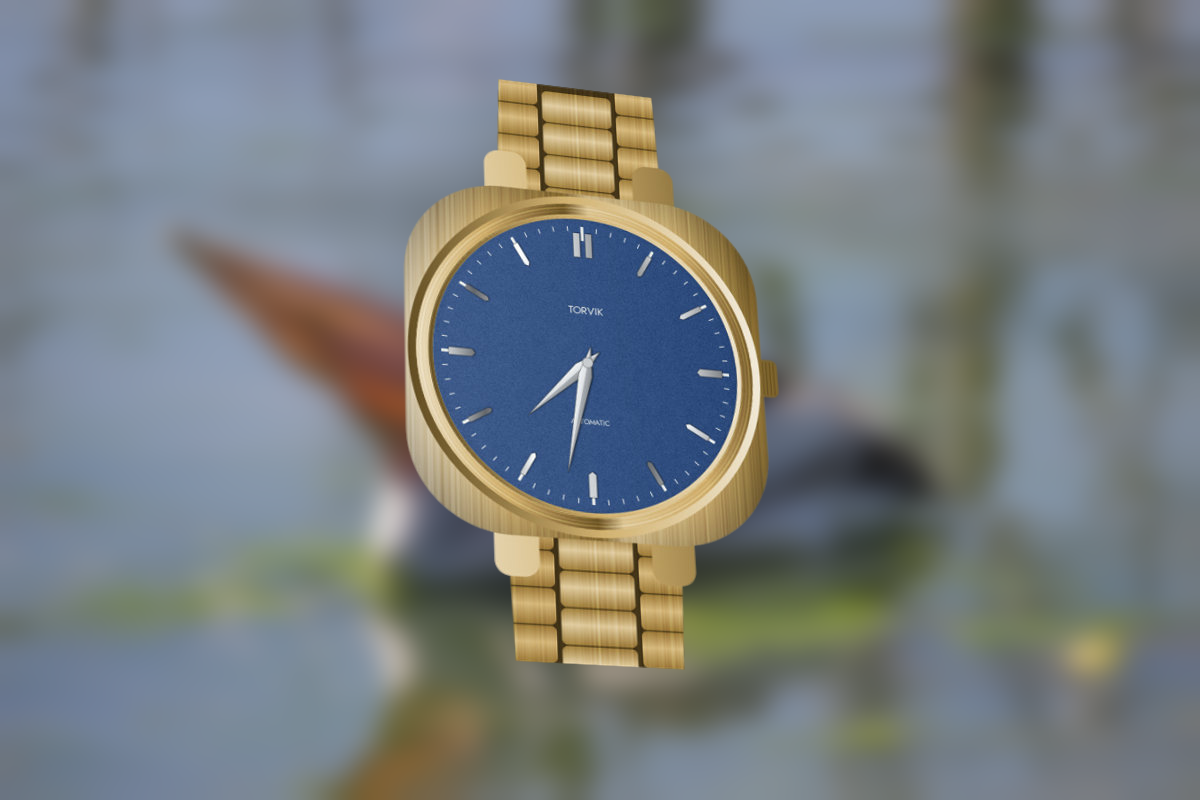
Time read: 7.32
